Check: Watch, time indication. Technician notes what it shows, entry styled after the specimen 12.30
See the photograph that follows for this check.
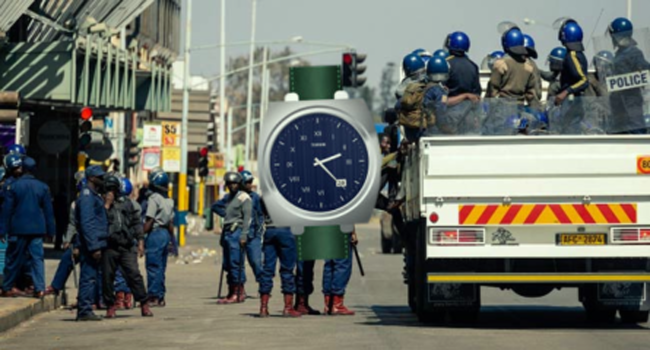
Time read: 2.23
